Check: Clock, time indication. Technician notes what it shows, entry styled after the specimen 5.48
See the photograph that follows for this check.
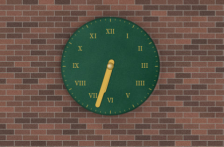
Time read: 6.33
